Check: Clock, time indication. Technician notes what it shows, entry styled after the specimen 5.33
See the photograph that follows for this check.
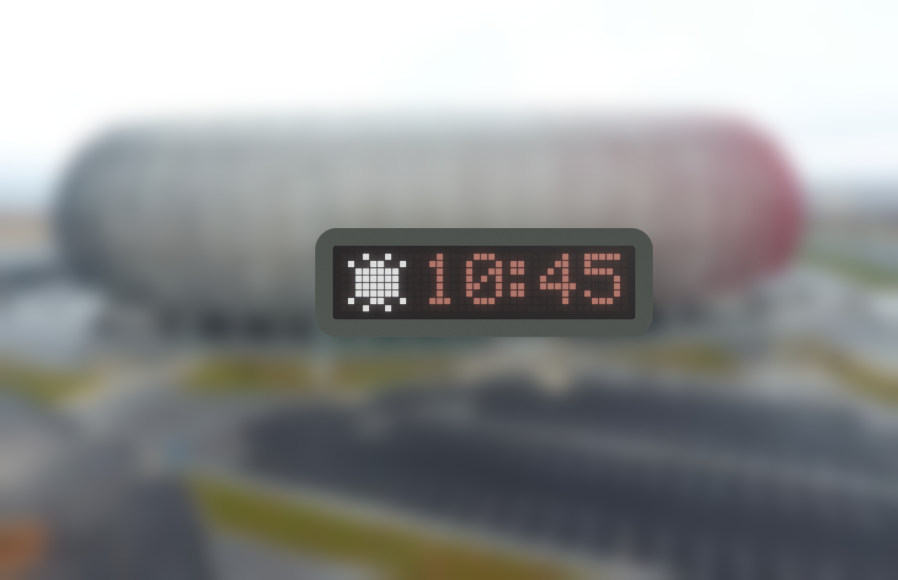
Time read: 10.45
